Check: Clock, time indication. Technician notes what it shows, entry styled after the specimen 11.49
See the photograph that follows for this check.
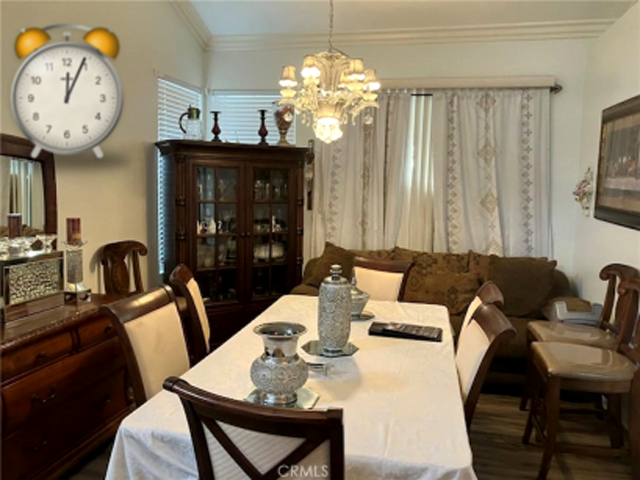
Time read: 12.04
